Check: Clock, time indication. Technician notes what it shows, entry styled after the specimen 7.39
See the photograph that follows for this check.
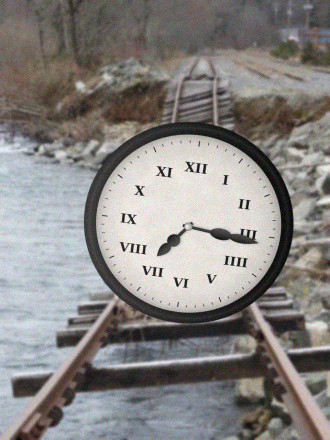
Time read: 7.16
